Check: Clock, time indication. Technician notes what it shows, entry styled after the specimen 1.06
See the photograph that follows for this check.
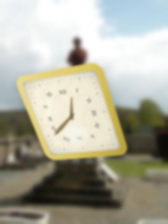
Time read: 12.39
